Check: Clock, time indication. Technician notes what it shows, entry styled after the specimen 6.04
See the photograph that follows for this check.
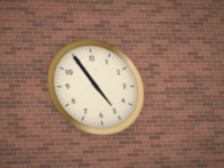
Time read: 4.55
